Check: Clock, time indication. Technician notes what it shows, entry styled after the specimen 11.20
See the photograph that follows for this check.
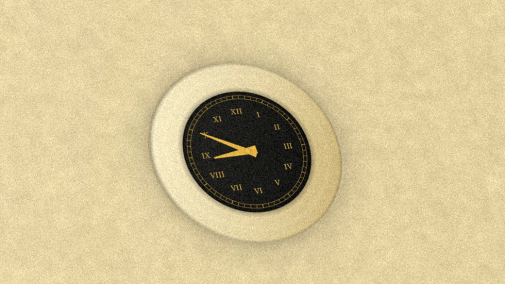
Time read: 8.50
